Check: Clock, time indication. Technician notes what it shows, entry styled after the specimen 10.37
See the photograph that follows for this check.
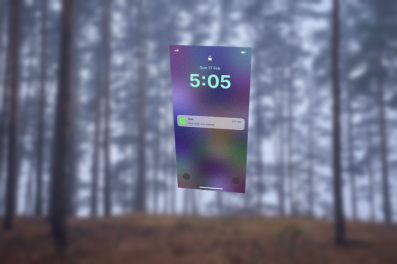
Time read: 5.05
